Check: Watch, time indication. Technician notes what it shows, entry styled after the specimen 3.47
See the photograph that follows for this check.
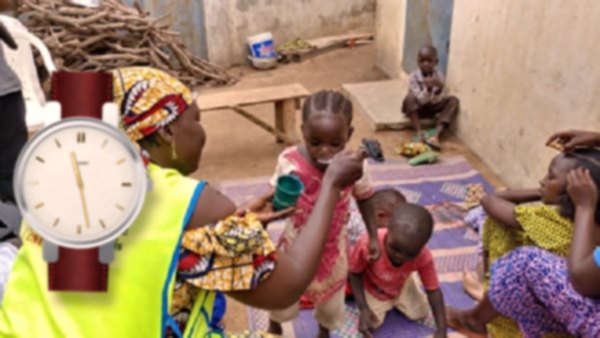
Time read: 11.28
